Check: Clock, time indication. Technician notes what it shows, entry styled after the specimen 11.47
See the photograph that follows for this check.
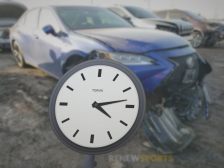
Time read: 4.13
